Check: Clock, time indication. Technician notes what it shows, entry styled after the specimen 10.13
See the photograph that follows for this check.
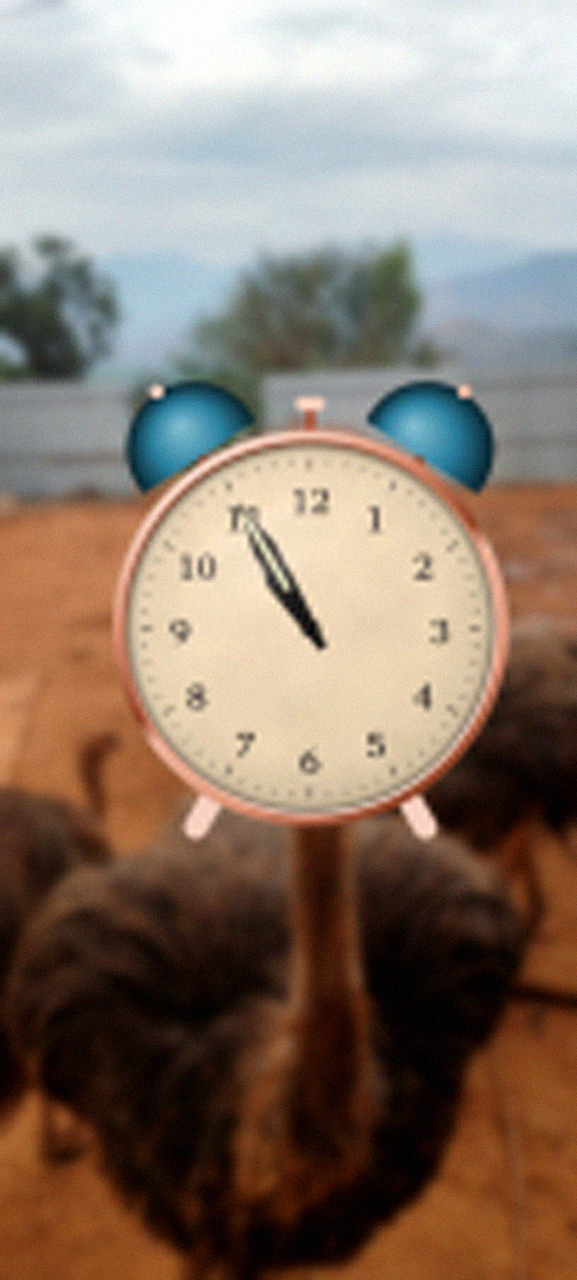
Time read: 10.55
